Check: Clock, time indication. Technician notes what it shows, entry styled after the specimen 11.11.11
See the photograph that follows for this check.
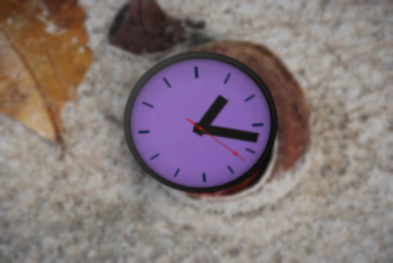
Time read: 1.17.22
